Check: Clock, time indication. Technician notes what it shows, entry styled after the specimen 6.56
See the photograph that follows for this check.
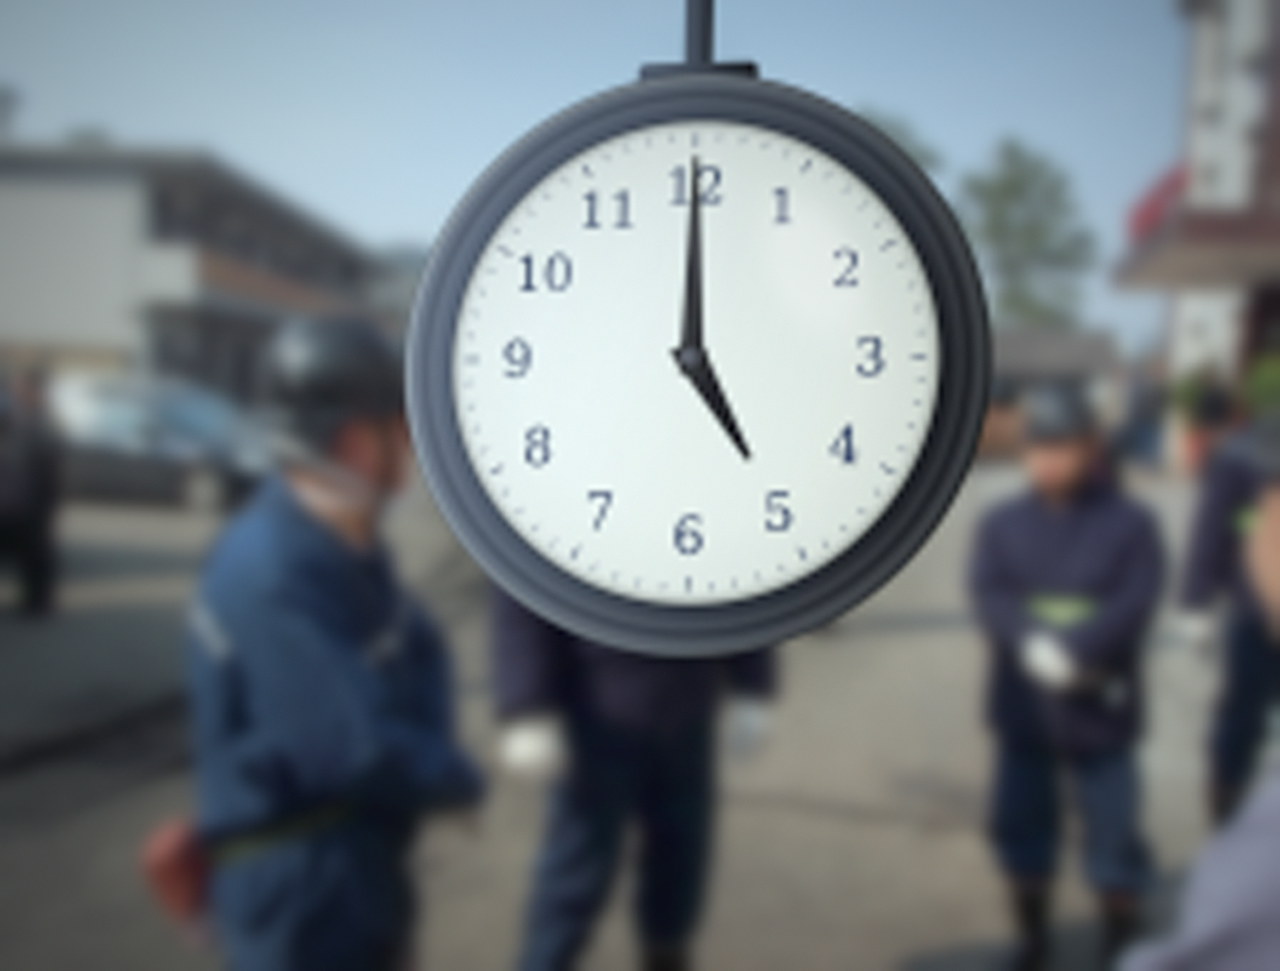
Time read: 5.00
